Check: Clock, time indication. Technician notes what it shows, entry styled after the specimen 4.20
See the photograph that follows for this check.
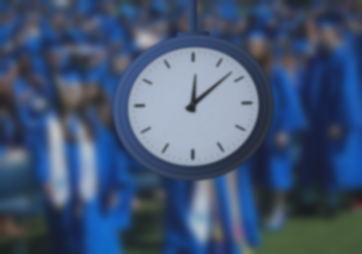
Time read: 12.08
